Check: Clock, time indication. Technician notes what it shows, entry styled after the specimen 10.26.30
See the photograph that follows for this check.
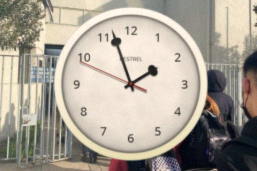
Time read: 1.56.49
